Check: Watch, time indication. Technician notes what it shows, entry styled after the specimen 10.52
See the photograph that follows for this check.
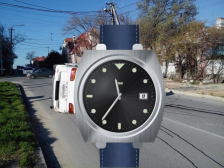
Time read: 11.36
